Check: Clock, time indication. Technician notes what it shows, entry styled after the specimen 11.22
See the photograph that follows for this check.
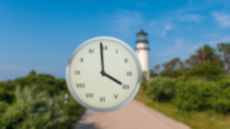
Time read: 3.59
